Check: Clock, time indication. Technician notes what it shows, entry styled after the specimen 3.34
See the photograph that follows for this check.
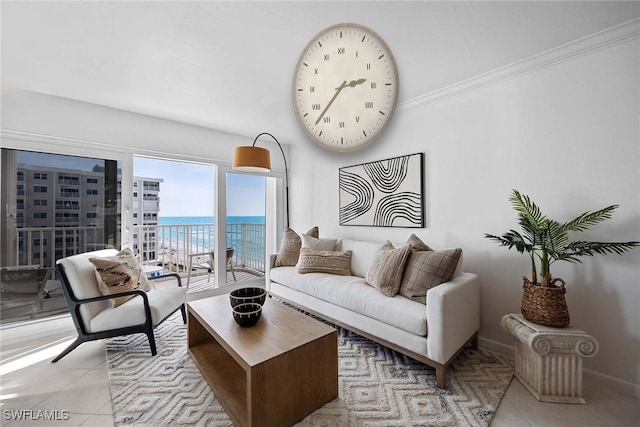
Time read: 2.37
